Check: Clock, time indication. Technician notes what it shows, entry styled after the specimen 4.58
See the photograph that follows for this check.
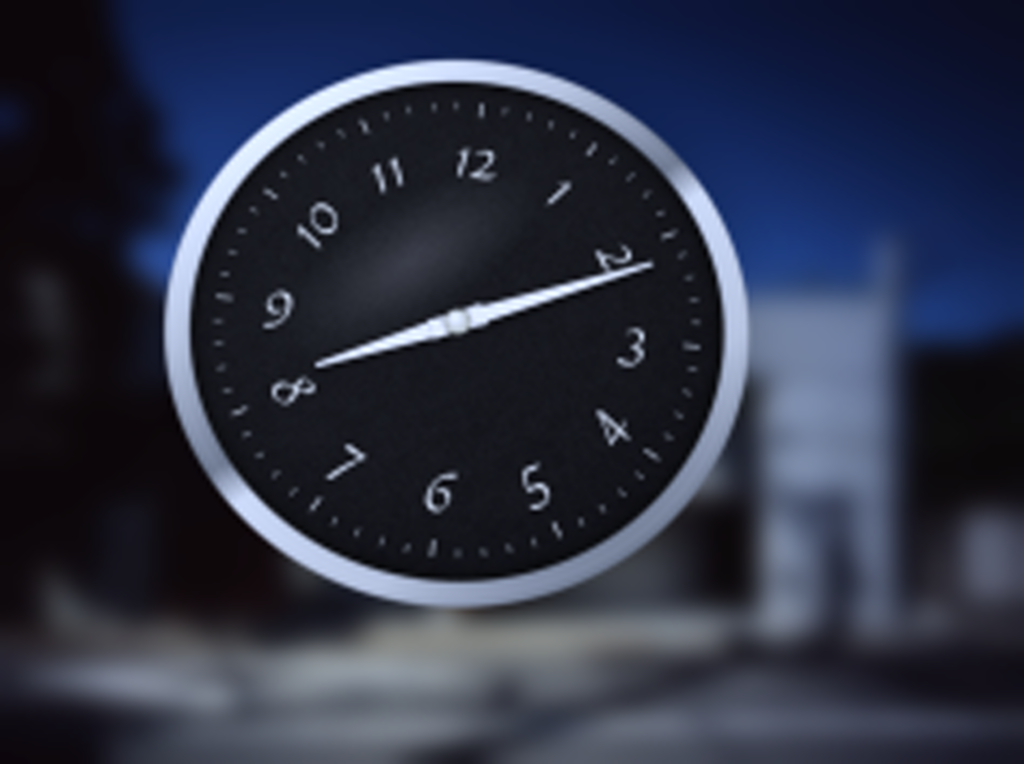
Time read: 8.11
